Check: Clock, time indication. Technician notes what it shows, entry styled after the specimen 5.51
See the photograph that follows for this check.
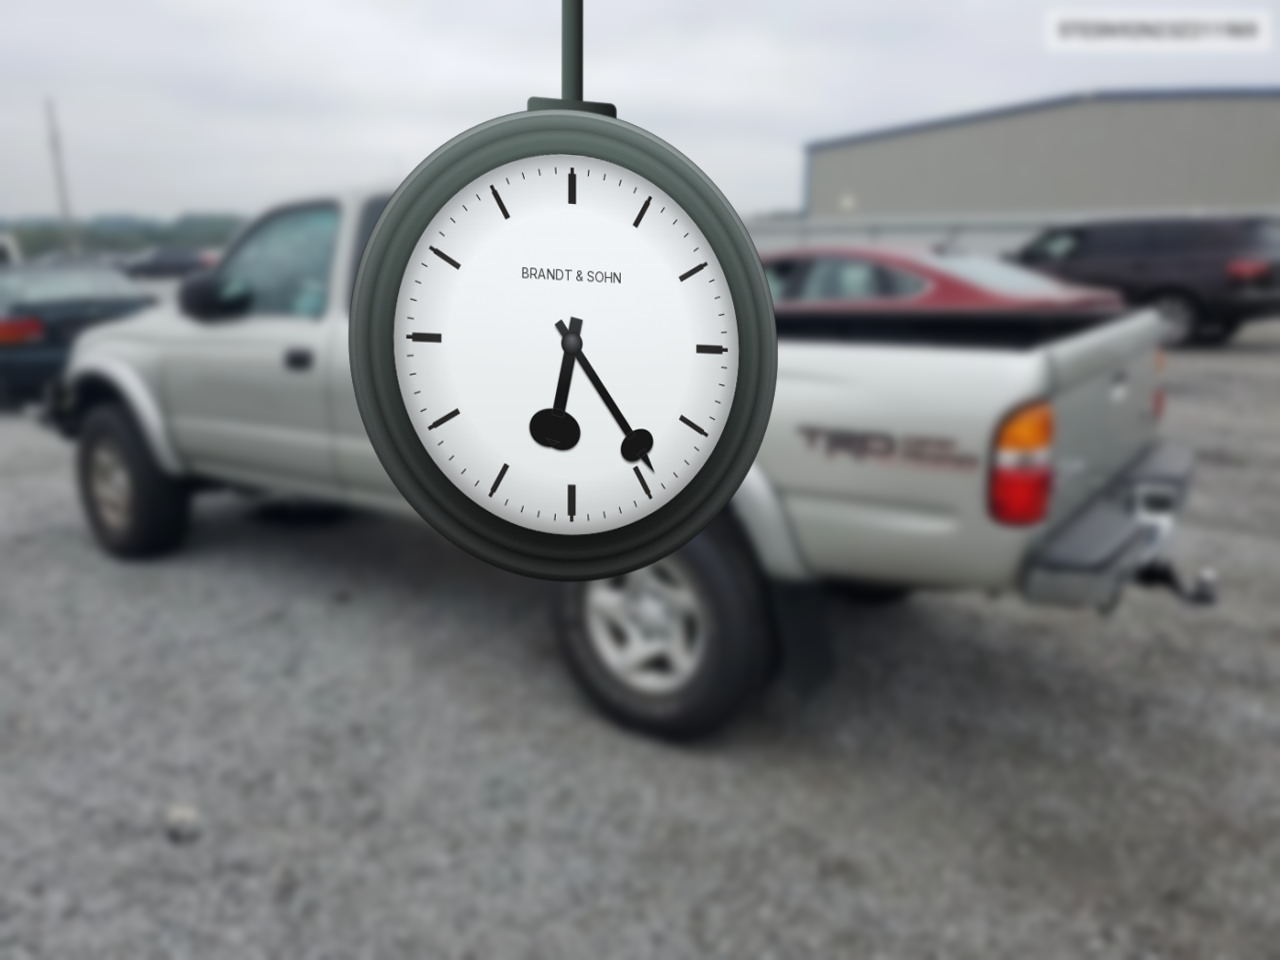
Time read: 6.24
